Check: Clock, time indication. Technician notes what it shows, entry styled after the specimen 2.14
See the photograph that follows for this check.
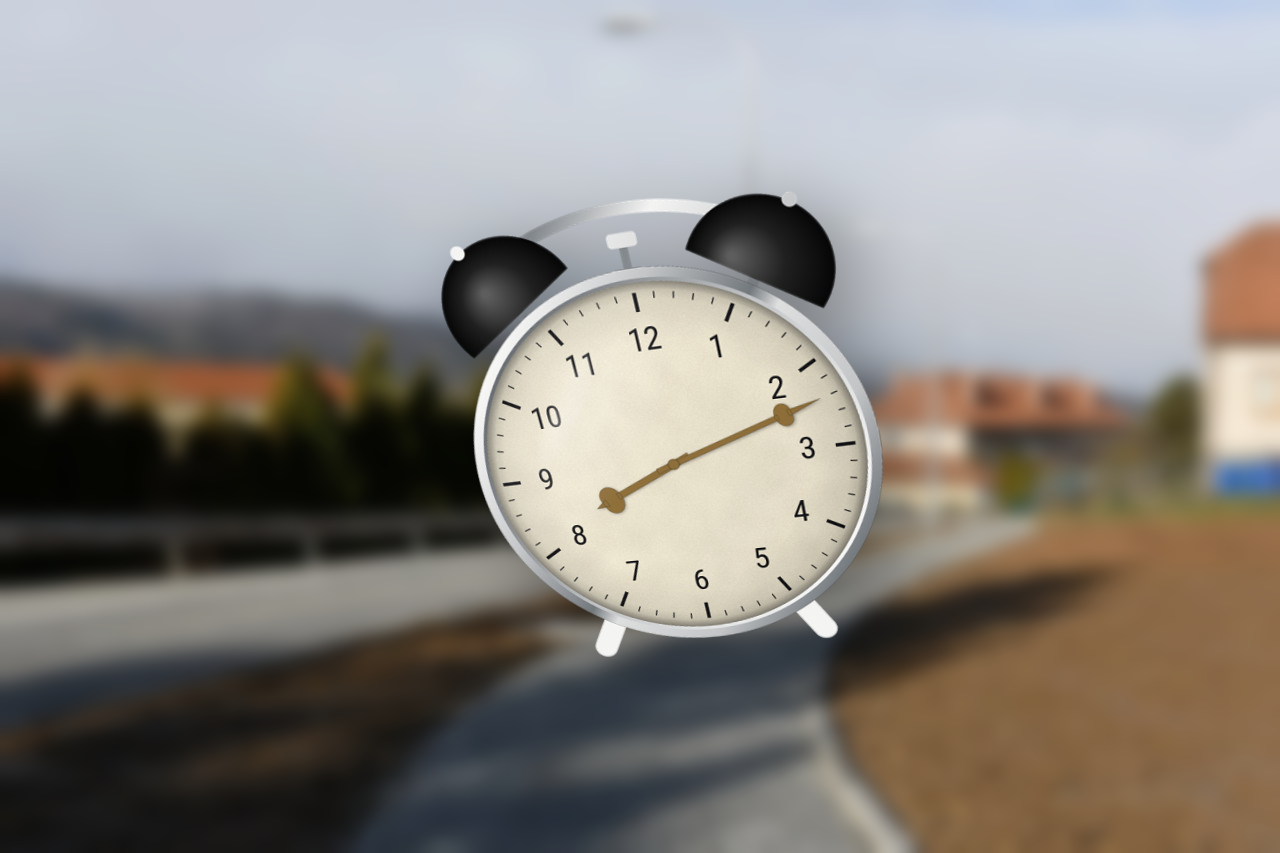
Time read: 8.12
